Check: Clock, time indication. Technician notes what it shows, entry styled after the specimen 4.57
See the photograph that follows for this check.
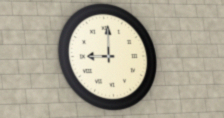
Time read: 9.01
